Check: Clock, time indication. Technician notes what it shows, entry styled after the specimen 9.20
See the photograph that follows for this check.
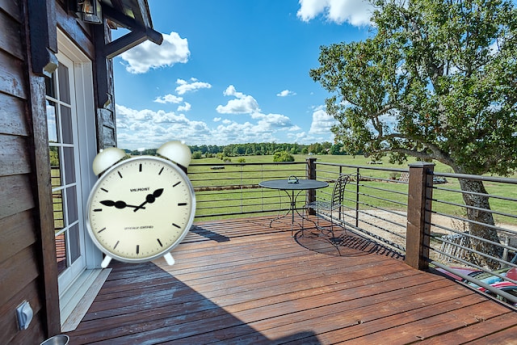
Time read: 1.47
